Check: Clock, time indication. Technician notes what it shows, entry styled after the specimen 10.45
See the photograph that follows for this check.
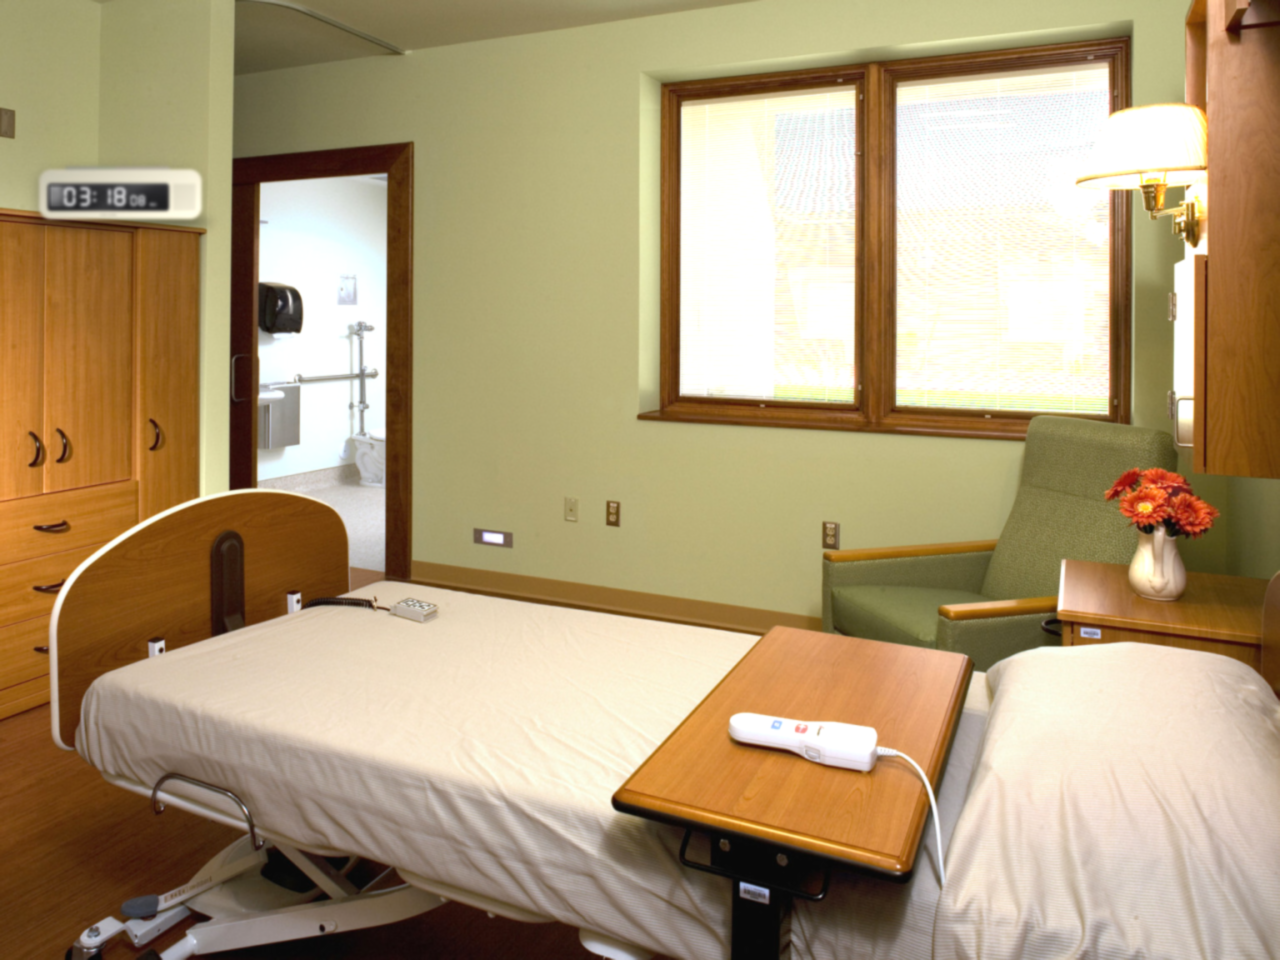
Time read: 3.18
